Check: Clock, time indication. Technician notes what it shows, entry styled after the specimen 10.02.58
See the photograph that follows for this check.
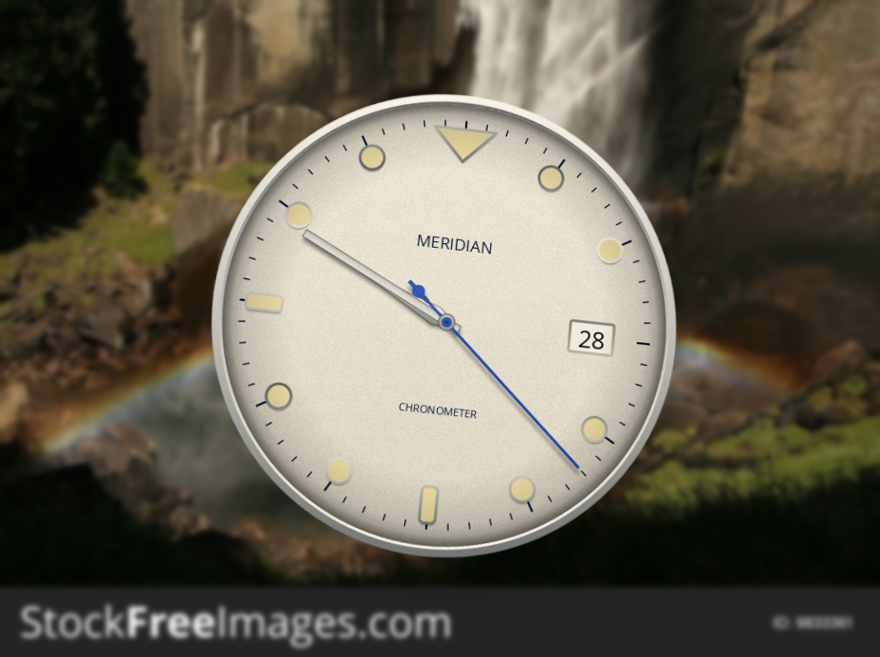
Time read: 9.49.22
